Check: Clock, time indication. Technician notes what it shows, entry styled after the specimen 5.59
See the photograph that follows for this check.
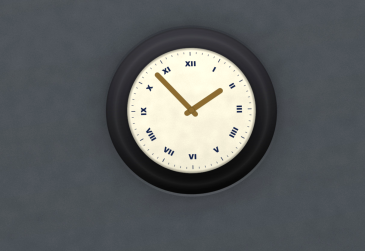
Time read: 1.53
